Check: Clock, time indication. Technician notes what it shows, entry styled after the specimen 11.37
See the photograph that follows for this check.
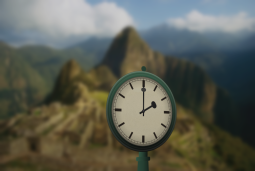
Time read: 2.00
